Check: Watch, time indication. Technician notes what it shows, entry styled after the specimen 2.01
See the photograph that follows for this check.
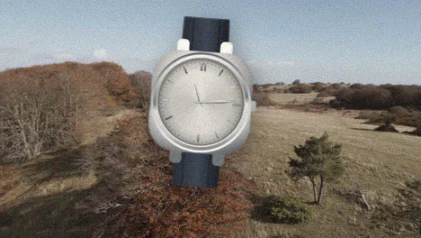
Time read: 11.14
